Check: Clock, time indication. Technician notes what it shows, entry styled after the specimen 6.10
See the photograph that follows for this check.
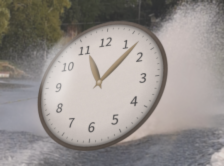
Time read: 11.07
